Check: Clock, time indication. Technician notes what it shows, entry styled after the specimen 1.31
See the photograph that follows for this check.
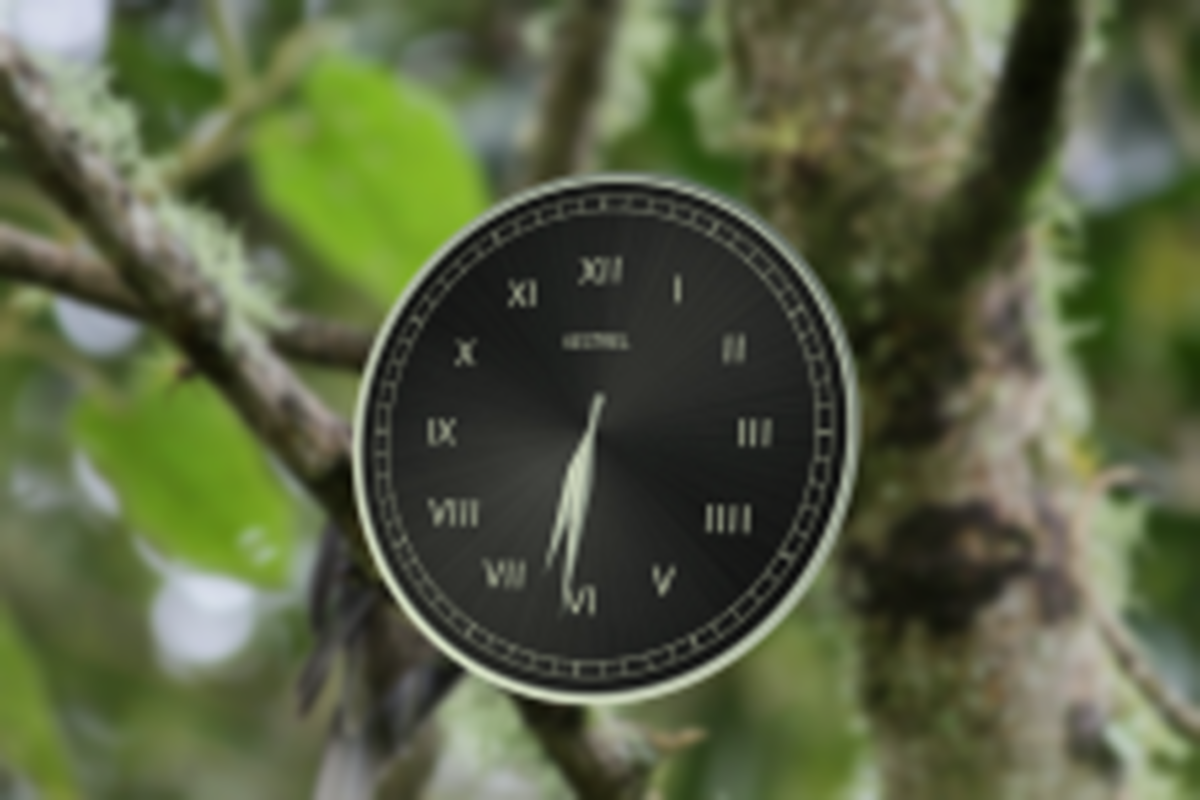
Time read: 6.31
